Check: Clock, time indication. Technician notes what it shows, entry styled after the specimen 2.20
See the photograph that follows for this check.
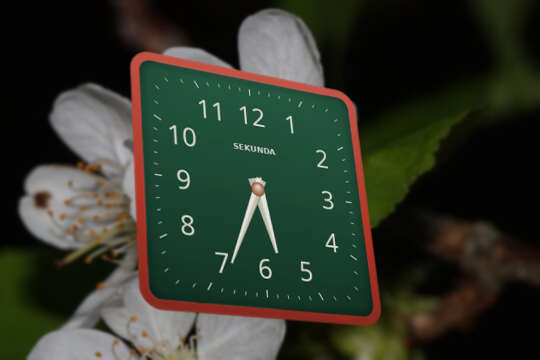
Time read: 5.34
